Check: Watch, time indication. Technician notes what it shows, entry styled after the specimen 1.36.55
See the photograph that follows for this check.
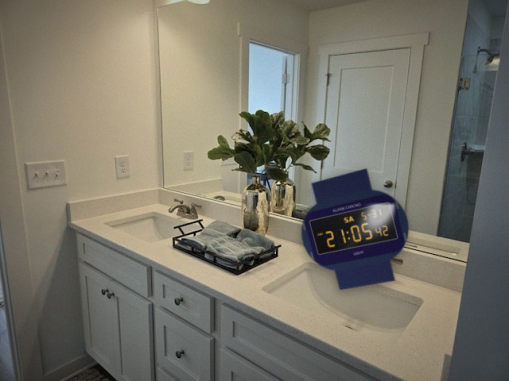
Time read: 21.05.42
